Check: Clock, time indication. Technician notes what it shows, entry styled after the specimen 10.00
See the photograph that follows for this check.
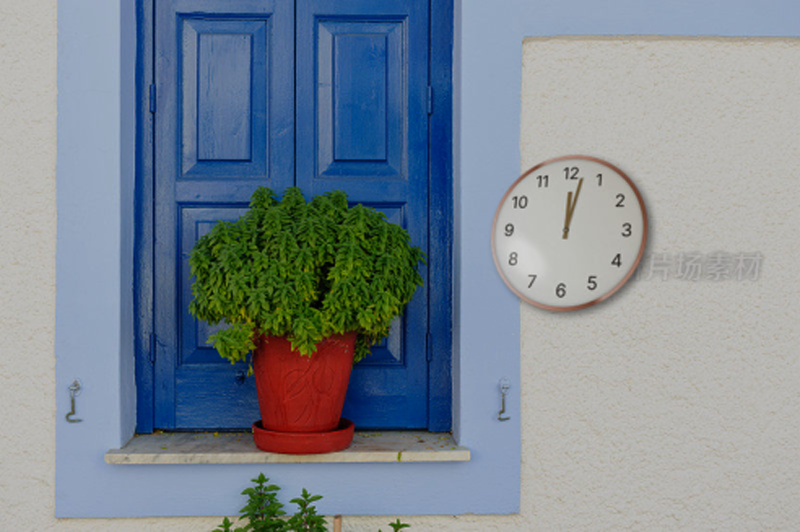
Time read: 12.02
